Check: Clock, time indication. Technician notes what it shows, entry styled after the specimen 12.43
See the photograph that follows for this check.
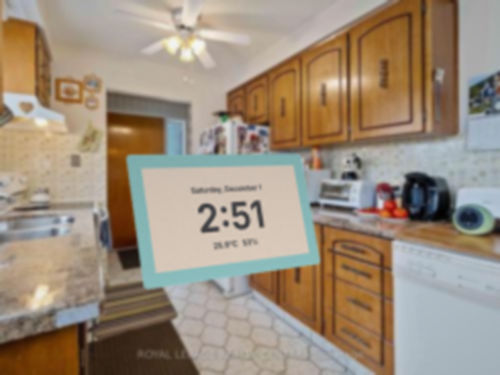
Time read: 2.51
